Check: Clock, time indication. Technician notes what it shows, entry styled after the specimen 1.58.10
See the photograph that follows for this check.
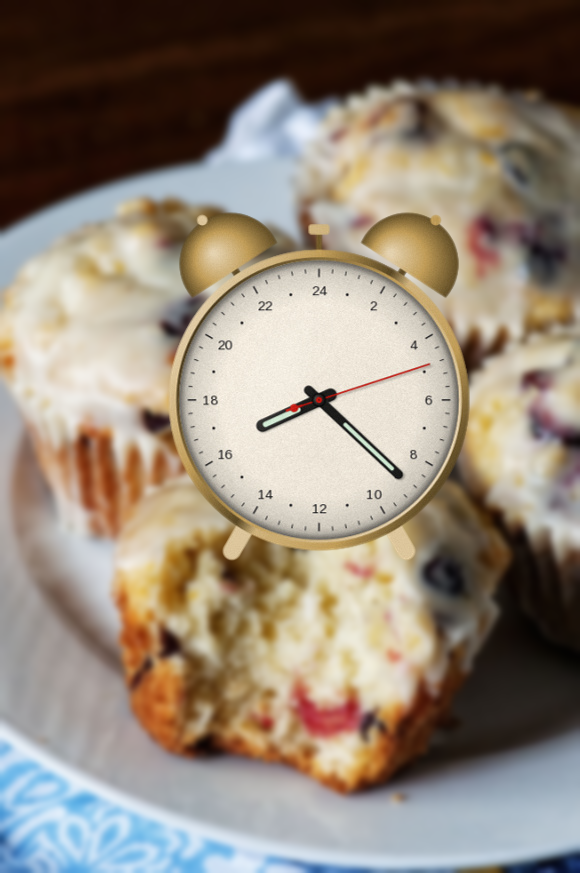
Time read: 16.22.12
